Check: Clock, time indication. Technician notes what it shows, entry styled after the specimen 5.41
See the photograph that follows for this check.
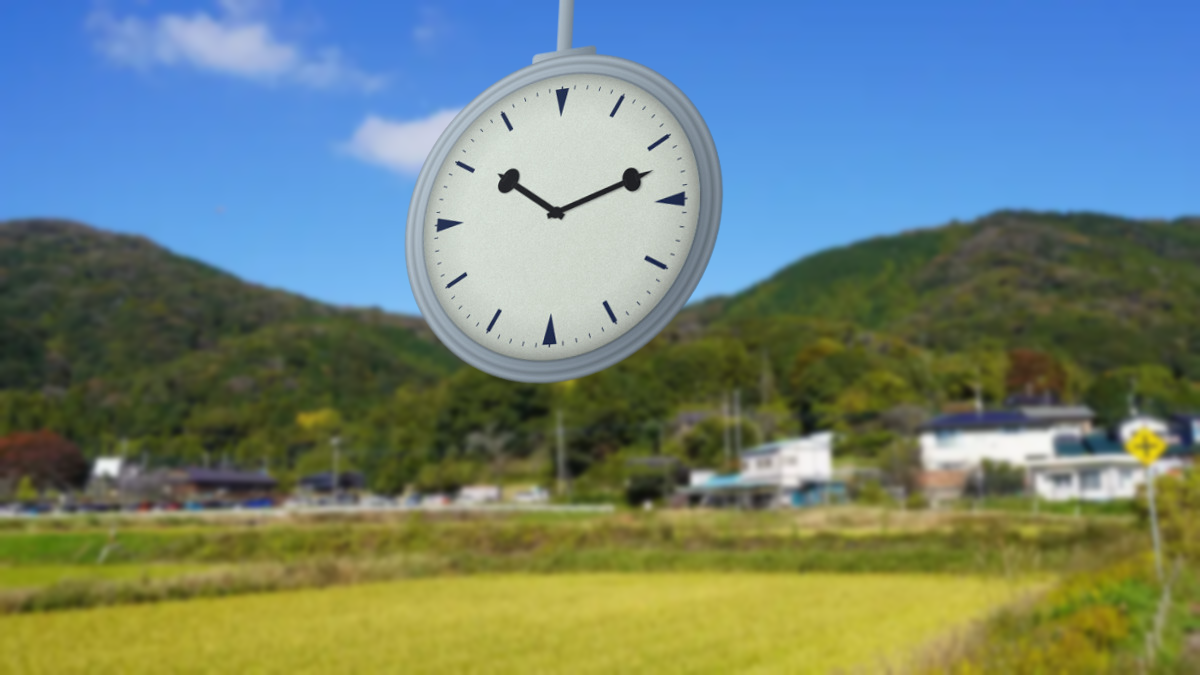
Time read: 10.12
